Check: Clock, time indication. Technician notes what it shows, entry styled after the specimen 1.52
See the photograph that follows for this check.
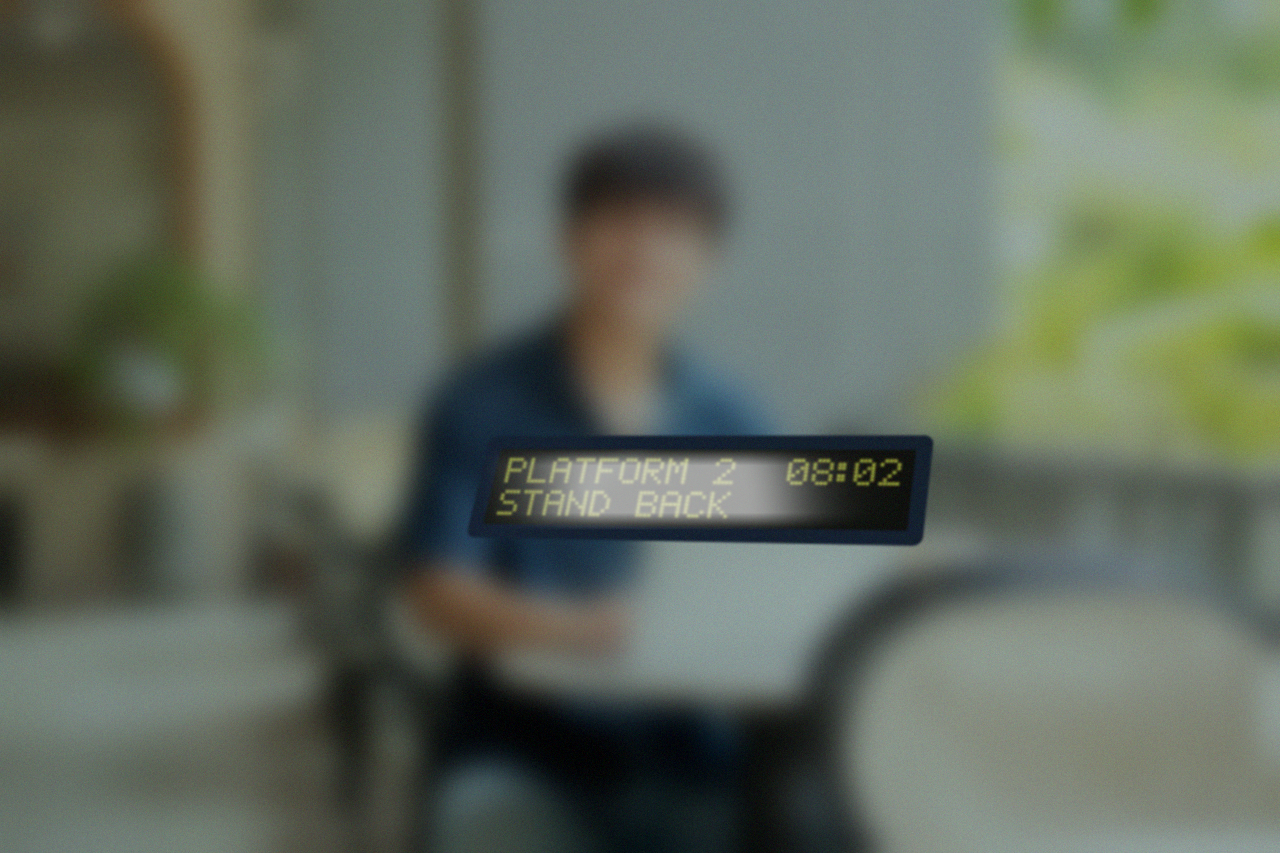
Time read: 8.02
